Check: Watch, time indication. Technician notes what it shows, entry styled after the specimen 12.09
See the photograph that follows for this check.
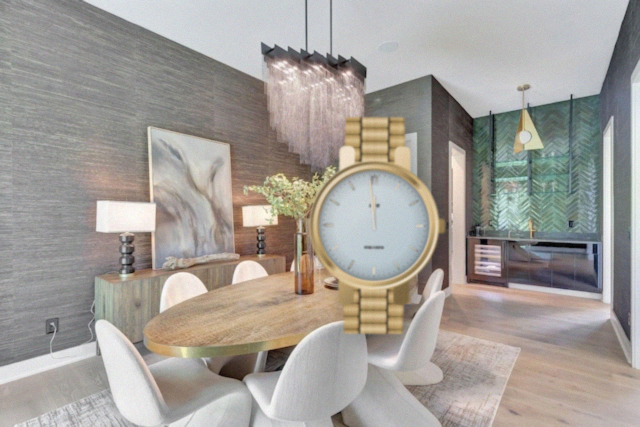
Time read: 11.59
